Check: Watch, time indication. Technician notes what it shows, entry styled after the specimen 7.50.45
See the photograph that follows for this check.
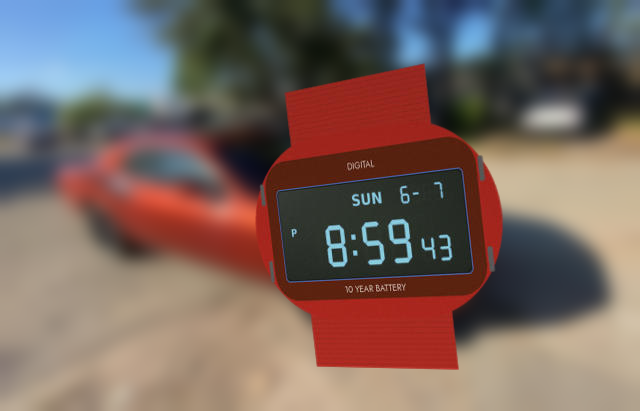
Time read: 8.59.43
